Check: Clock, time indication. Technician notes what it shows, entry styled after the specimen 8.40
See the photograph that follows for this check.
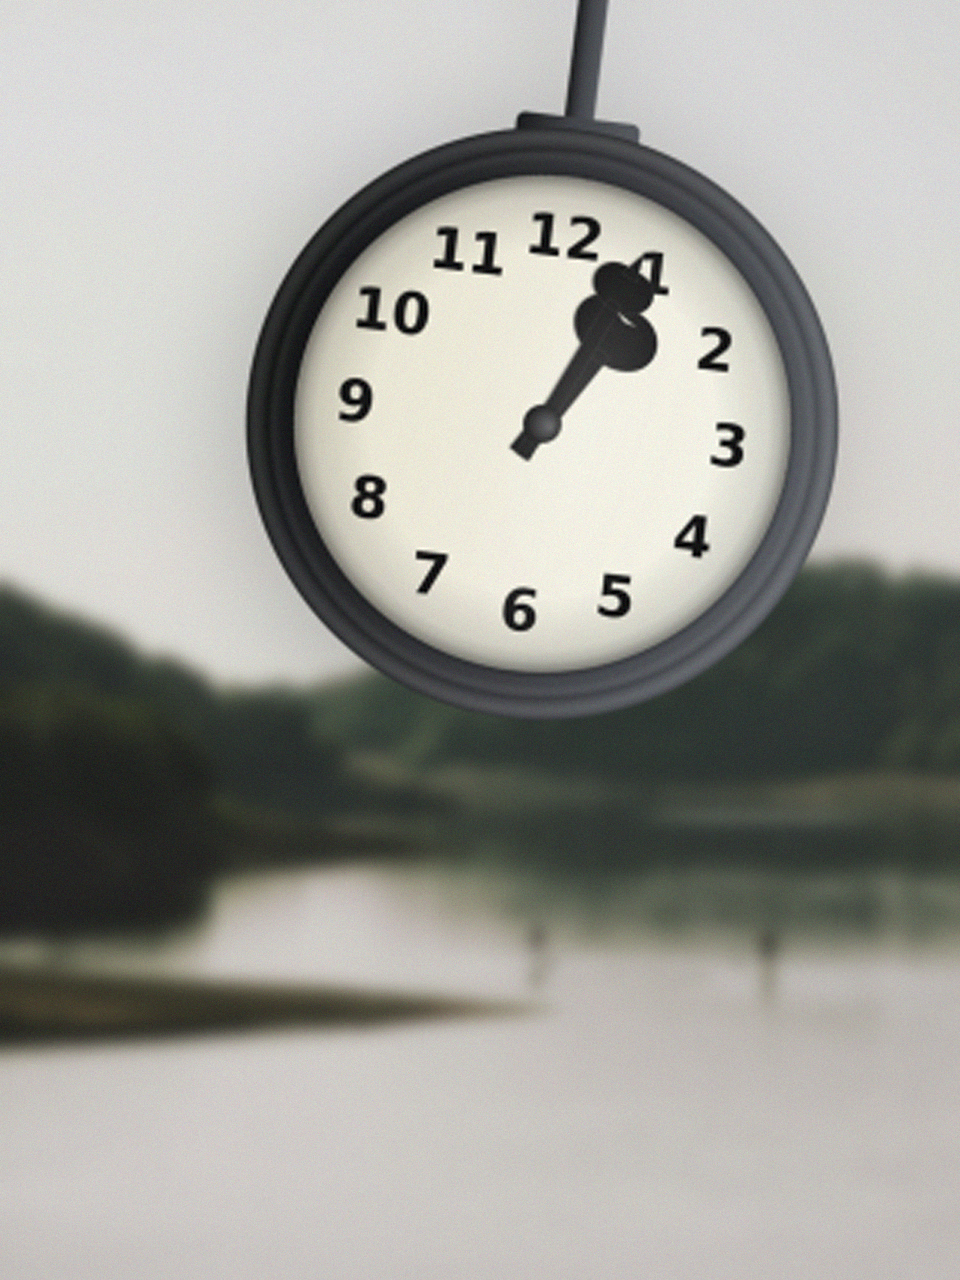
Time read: 1.04
